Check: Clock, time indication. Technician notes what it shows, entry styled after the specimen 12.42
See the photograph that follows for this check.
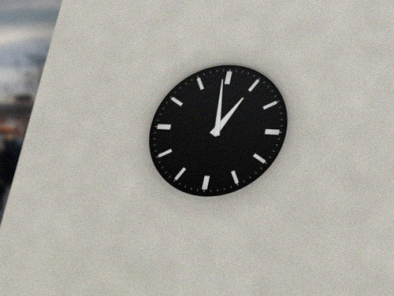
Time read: 12.59
